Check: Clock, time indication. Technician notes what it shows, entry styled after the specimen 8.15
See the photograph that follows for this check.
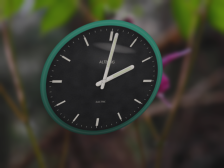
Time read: 2.01
